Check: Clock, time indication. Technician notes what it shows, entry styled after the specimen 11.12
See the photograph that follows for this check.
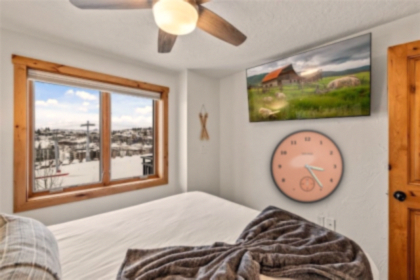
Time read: 3.24
